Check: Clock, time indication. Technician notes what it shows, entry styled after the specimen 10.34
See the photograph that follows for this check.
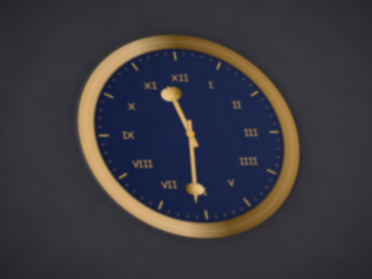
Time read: 11.31
